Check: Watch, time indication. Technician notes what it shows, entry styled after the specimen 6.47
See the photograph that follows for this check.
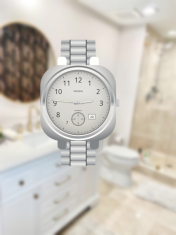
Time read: 2.46
